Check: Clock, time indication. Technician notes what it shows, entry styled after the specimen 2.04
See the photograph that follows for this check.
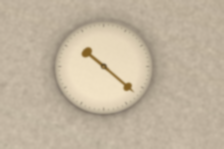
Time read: 10.22
